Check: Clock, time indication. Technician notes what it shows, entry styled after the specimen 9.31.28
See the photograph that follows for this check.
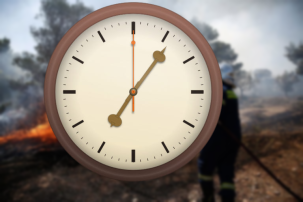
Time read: 7.06.00
